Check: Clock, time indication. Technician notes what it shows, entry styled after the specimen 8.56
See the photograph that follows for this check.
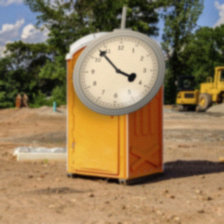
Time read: 3.53
